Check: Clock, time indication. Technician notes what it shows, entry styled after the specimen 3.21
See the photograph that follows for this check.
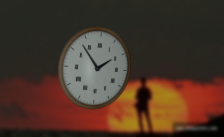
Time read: 1.53
